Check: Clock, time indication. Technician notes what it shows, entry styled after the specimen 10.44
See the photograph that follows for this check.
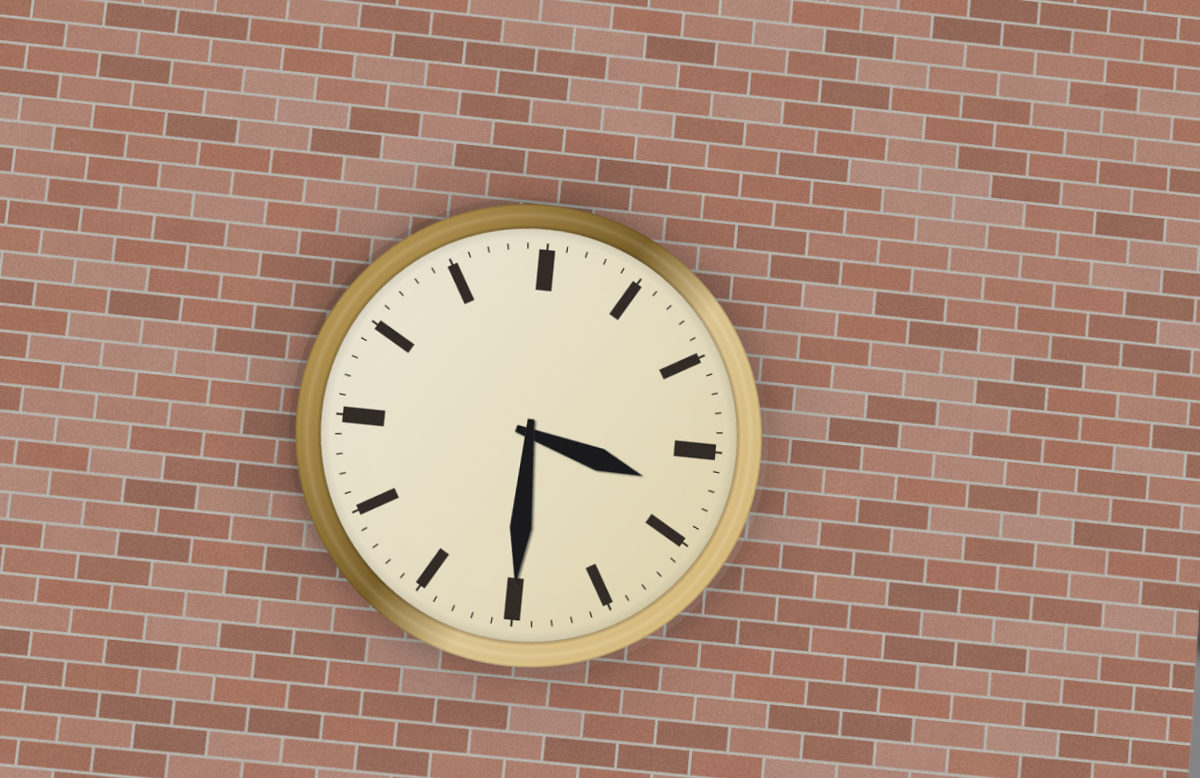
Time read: 3.30
